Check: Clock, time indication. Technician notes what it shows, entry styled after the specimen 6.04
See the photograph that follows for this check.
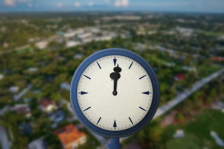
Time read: 12.01
